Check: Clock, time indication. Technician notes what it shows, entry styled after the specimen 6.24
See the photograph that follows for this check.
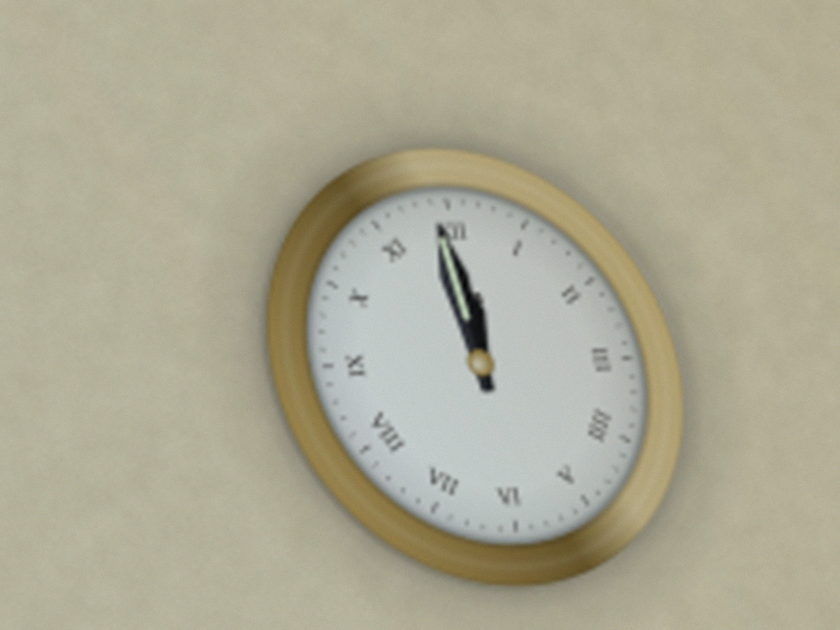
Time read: 11.59
